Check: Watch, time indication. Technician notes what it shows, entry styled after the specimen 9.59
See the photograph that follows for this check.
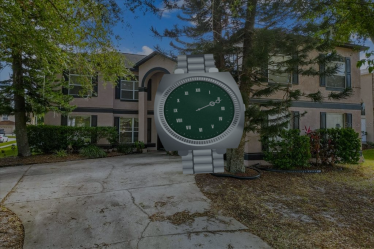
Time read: 2.11
